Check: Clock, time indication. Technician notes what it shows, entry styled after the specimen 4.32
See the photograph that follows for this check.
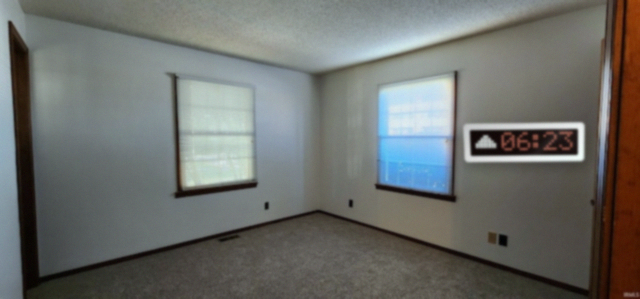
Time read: 6.23
